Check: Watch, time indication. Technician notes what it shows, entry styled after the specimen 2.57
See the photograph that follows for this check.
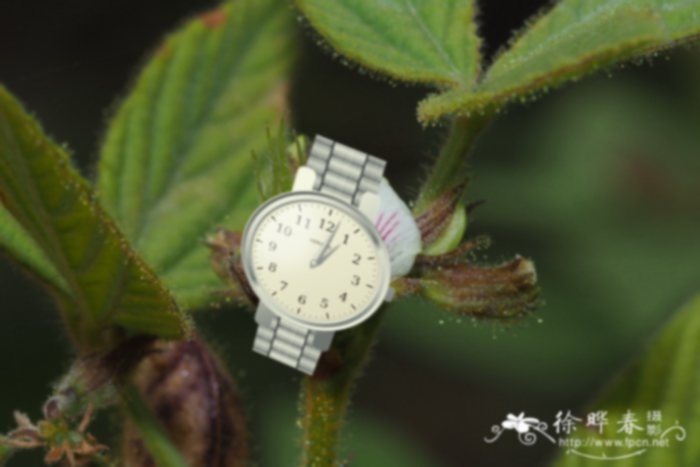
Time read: 1.02
